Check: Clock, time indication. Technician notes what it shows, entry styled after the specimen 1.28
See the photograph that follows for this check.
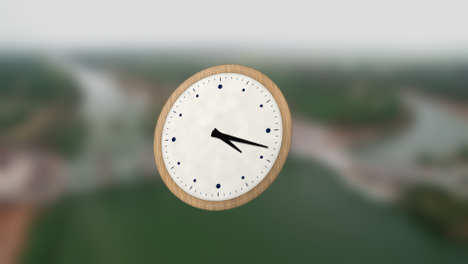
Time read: 4.18
